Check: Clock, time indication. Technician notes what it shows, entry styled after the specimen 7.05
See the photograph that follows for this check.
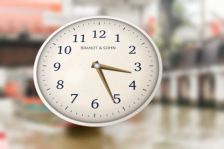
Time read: 3.26
